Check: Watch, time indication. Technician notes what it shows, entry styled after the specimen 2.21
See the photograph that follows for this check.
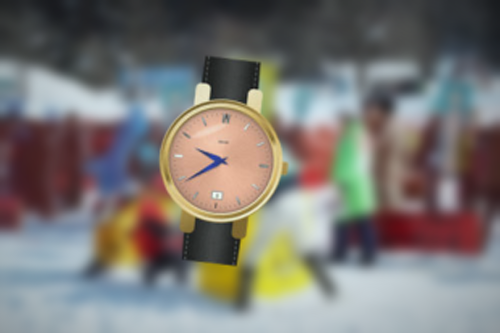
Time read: 9.39
